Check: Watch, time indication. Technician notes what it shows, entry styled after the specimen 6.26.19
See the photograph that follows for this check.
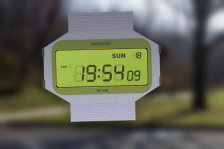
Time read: 19.54.09
